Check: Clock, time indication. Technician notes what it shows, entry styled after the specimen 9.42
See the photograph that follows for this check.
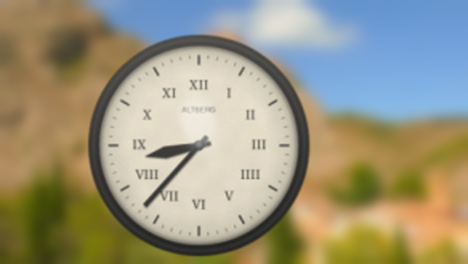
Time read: 8.37
